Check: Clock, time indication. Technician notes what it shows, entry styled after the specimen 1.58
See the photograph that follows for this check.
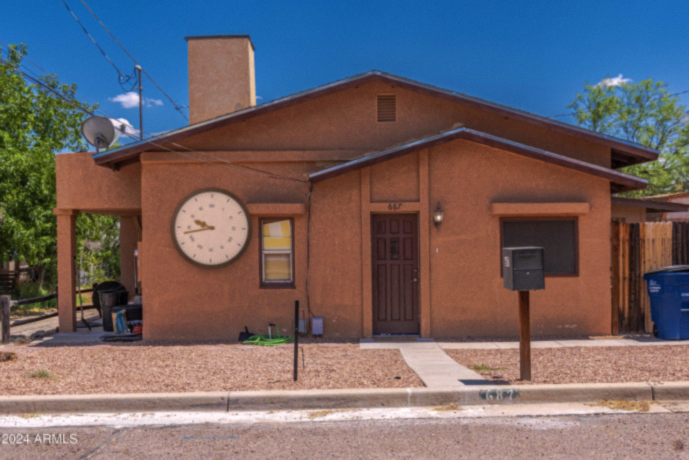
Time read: 9.43
